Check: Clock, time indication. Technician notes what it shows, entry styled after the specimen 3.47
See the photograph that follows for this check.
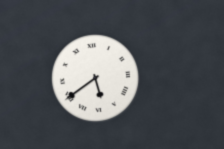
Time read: 5.40
